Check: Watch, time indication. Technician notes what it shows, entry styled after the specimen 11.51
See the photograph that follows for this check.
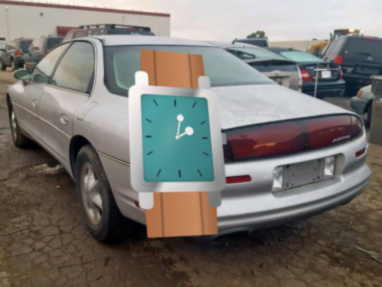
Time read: 2.02
